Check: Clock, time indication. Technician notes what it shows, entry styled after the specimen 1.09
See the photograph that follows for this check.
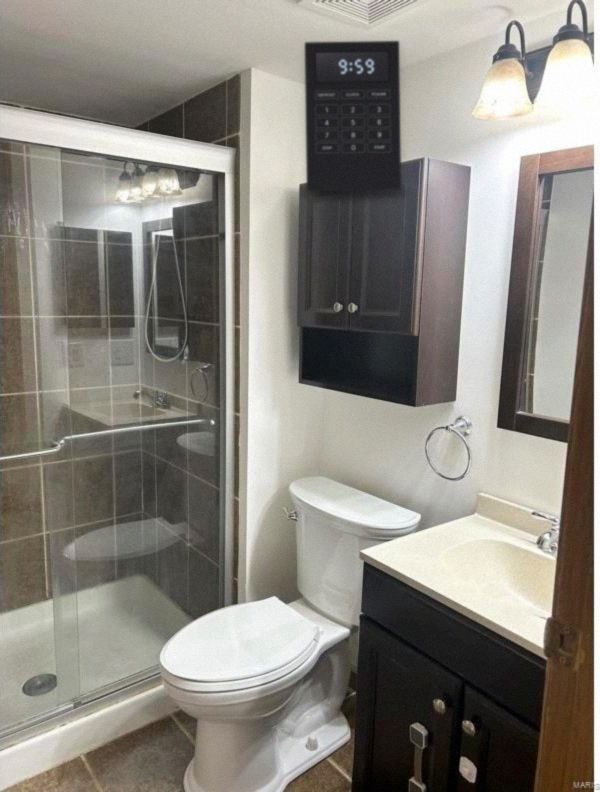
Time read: 9.59
